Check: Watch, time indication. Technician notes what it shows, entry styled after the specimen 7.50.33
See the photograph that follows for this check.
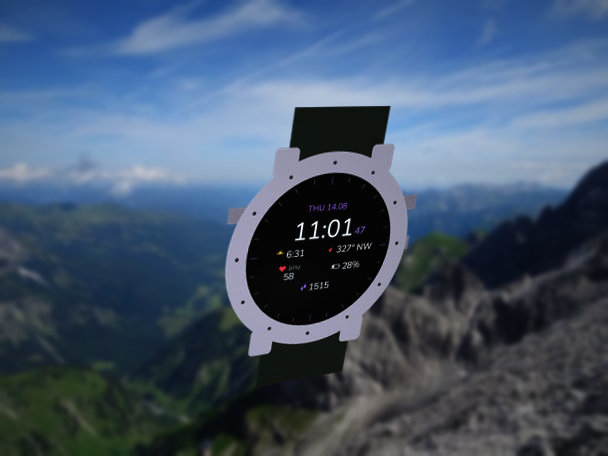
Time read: 11.01.47
